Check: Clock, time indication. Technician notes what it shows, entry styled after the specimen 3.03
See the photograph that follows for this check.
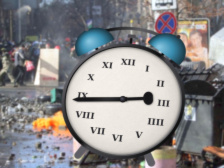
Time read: 2.44
